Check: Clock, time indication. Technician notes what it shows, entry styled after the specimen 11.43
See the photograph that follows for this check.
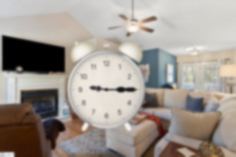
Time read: 9.15
